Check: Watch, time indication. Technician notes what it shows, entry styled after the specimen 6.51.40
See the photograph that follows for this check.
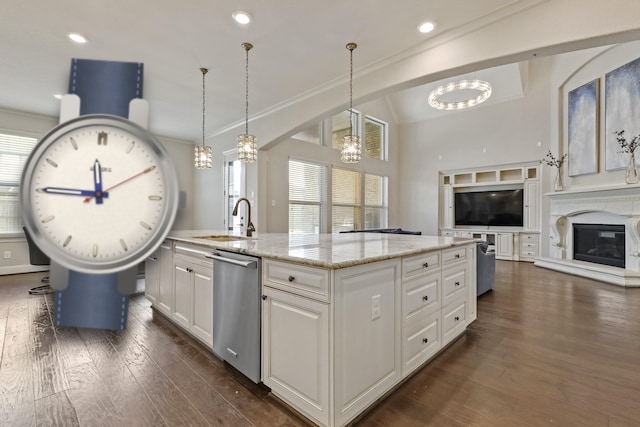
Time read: 11.45.10
